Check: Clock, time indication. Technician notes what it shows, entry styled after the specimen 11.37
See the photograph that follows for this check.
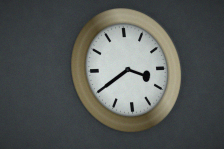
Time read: 3.40
